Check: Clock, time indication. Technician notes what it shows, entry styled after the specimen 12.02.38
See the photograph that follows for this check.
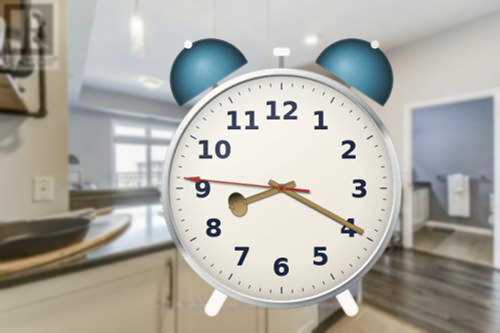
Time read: 8.19.46
